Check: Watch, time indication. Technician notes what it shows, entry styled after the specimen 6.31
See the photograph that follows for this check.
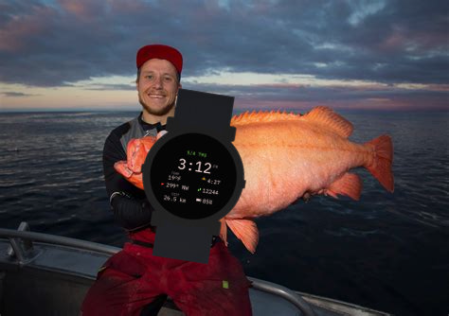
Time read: 3.12
